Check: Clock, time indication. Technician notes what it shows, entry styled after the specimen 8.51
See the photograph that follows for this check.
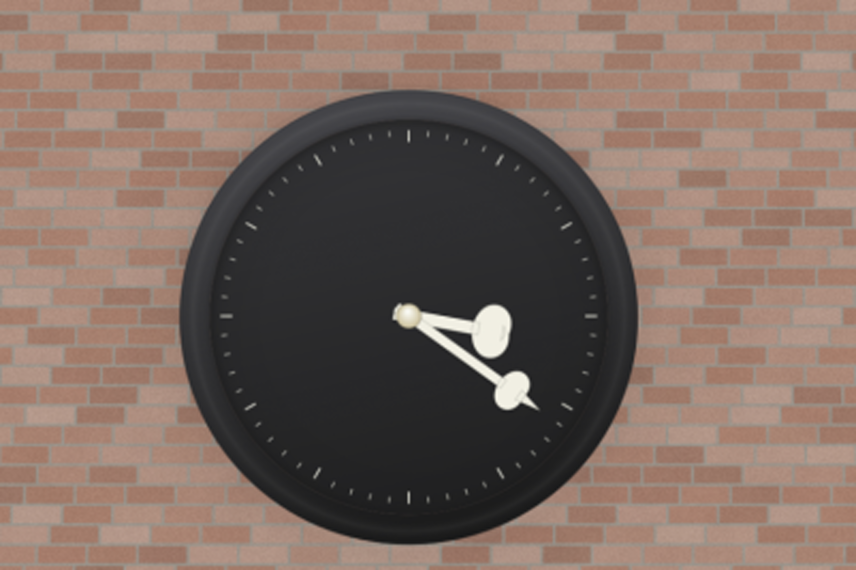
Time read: 3.21
